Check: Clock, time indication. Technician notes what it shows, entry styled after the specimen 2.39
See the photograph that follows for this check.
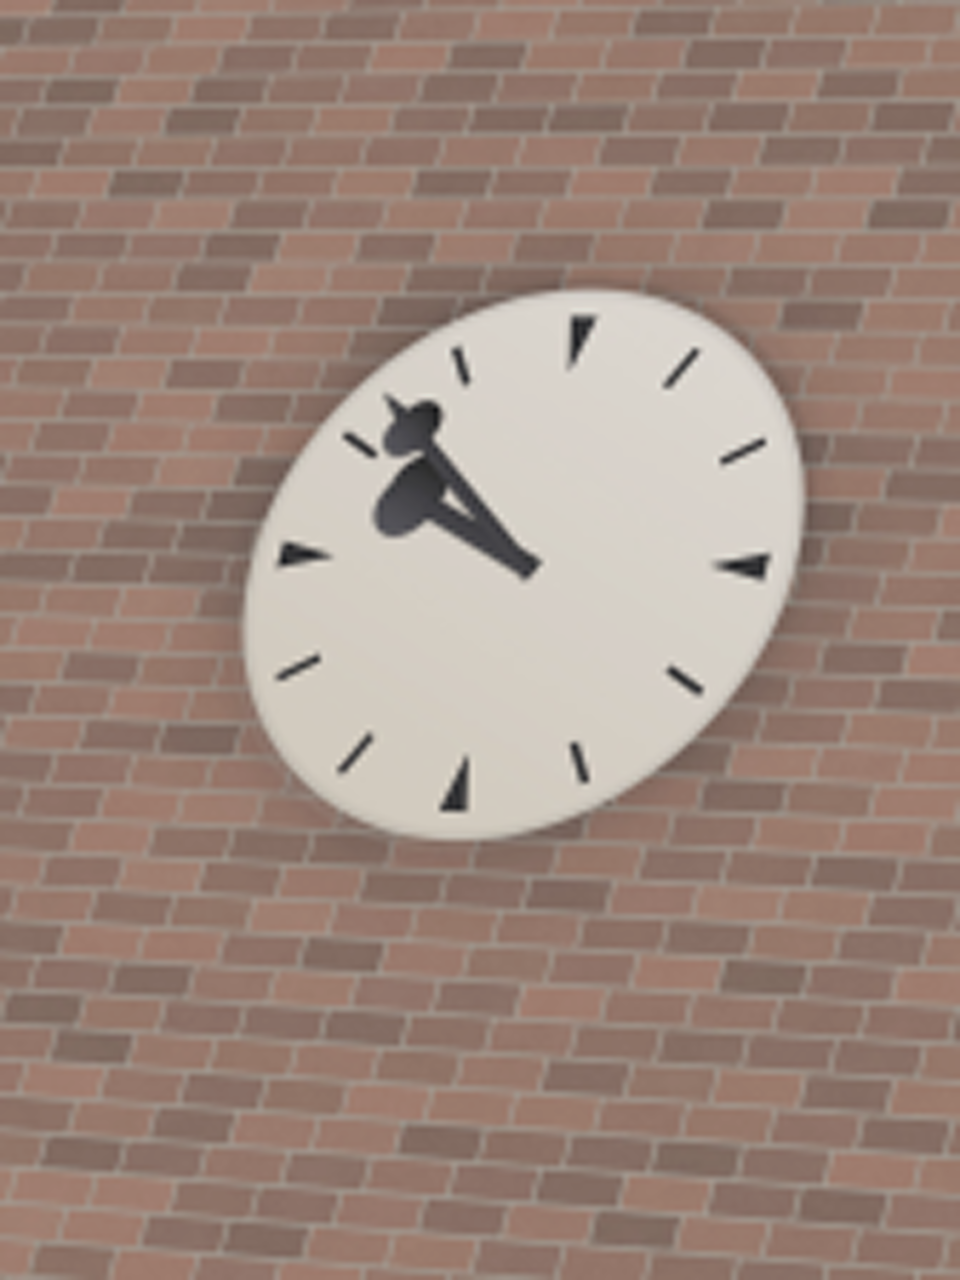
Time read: 9.52
